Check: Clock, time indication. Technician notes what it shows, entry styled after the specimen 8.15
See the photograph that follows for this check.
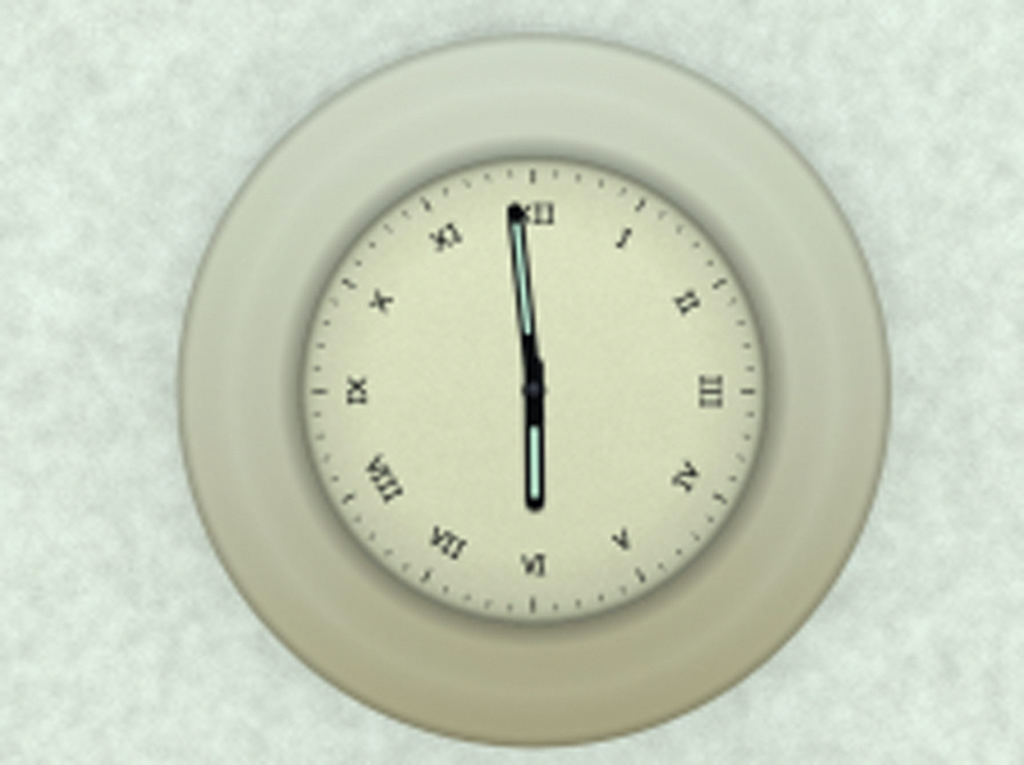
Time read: 5.59
